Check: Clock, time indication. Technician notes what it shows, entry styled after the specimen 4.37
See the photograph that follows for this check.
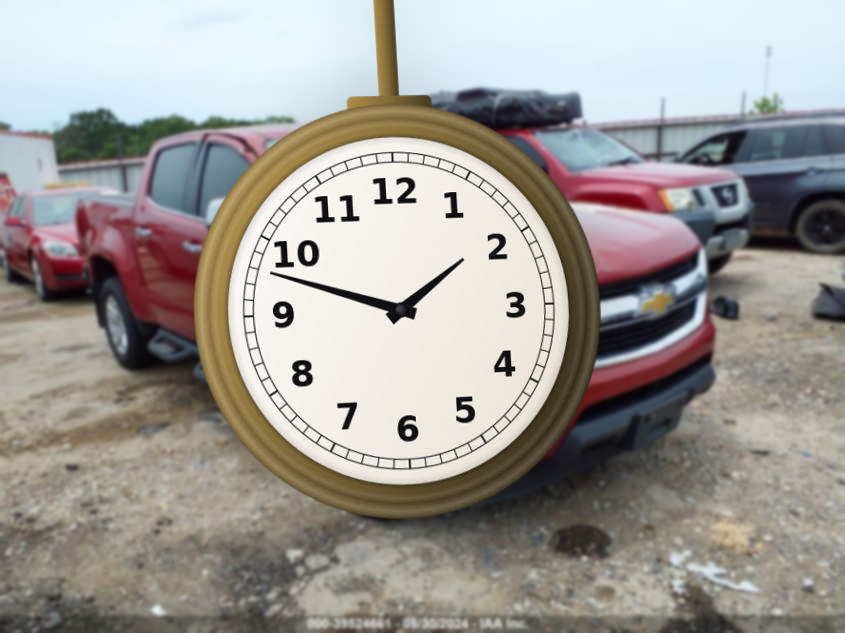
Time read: 1.48
